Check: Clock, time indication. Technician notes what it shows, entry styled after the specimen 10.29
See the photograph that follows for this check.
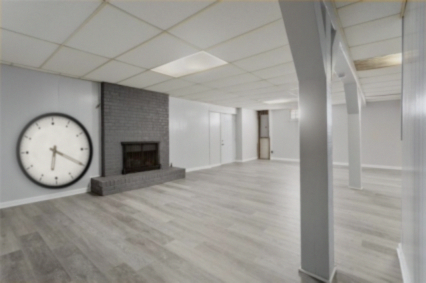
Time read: 6.20
